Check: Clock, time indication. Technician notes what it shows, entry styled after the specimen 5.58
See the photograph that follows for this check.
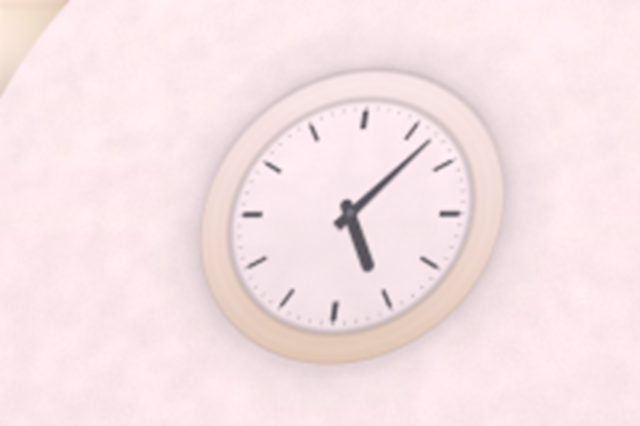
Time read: 5.07
